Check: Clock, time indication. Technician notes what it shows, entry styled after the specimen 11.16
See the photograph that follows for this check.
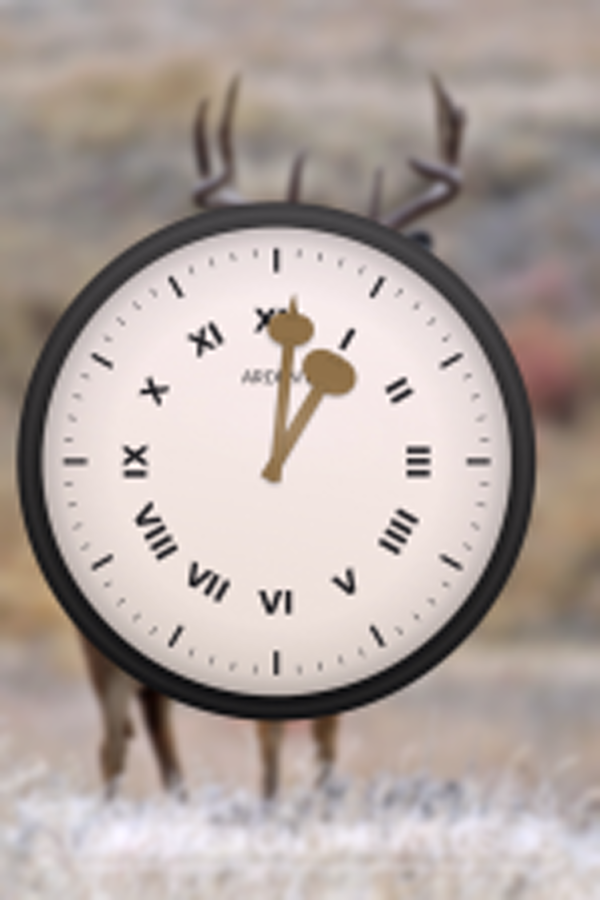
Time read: 1.01
